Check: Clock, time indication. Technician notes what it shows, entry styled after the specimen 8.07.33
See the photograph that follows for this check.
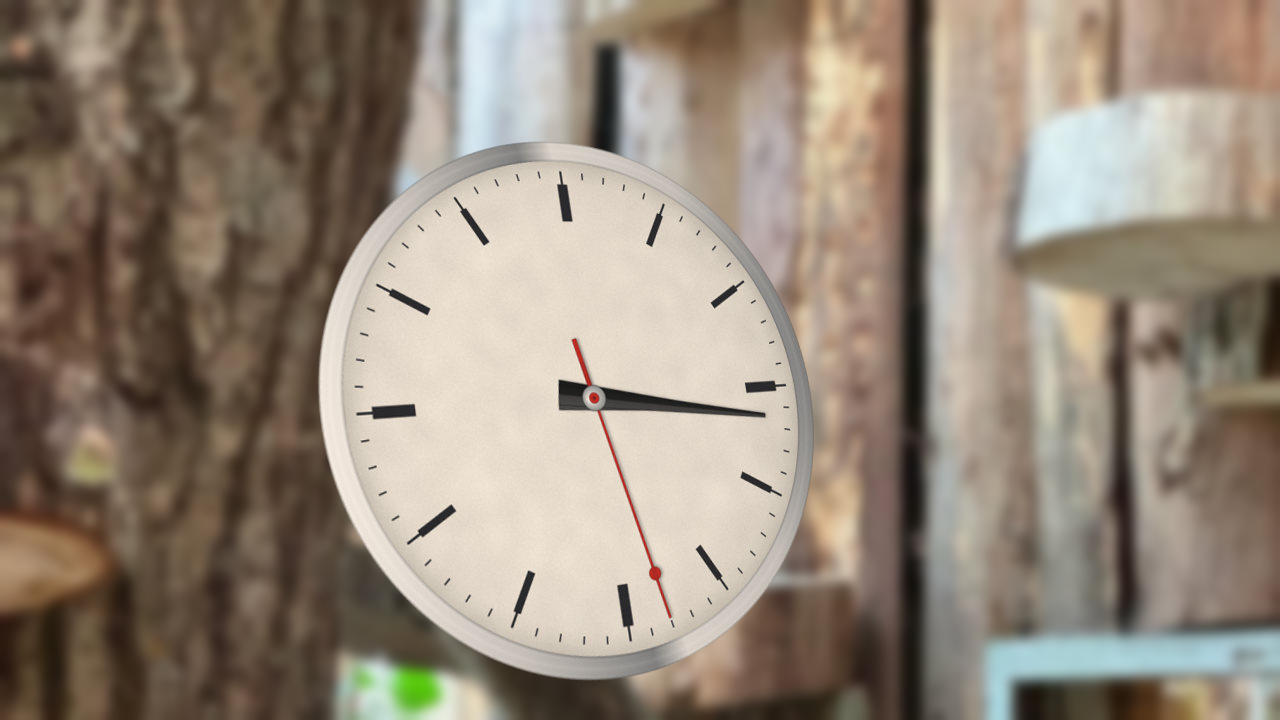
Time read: 3.16.28
